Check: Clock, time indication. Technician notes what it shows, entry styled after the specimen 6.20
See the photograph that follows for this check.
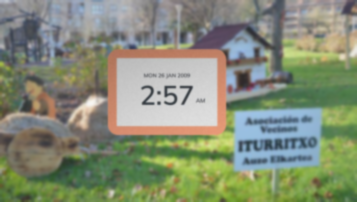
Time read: 2.57
